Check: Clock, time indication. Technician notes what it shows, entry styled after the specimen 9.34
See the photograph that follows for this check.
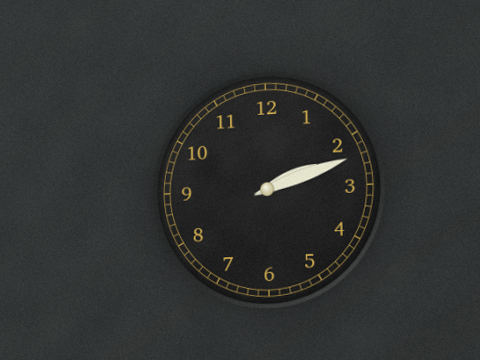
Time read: 2.12
